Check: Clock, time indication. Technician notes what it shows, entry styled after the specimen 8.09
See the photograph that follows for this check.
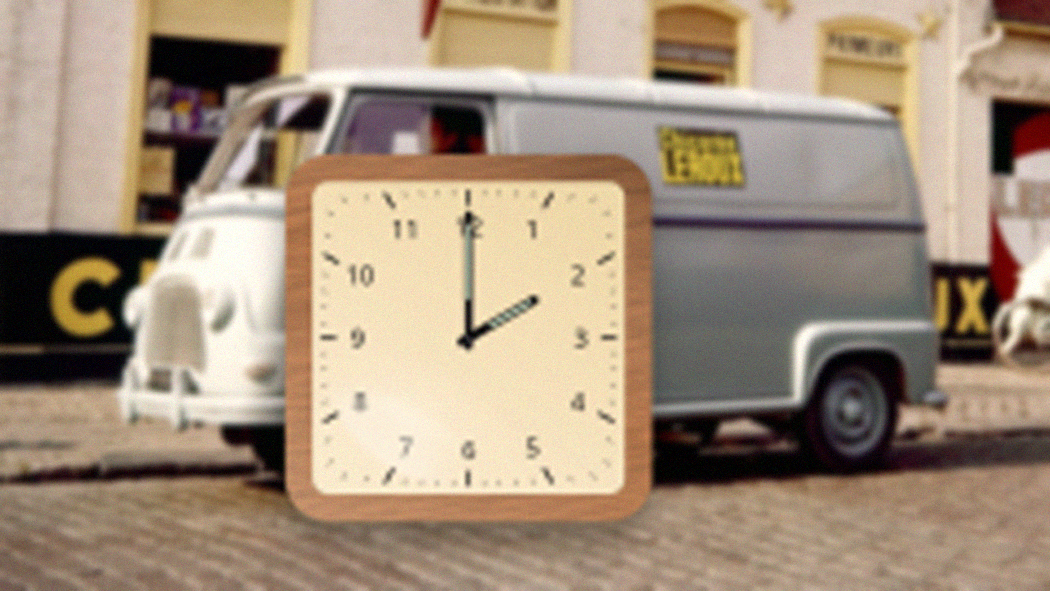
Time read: 2.00
